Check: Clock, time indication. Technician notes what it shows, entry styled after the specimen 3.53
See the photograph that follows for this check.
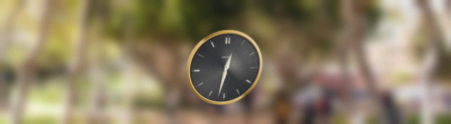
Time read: 12.32
